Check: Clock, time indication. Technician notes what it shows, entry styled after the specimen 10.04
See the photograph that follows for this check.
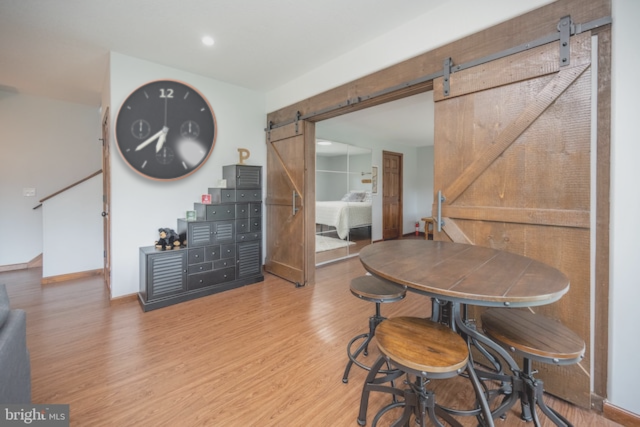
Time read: 6.39
